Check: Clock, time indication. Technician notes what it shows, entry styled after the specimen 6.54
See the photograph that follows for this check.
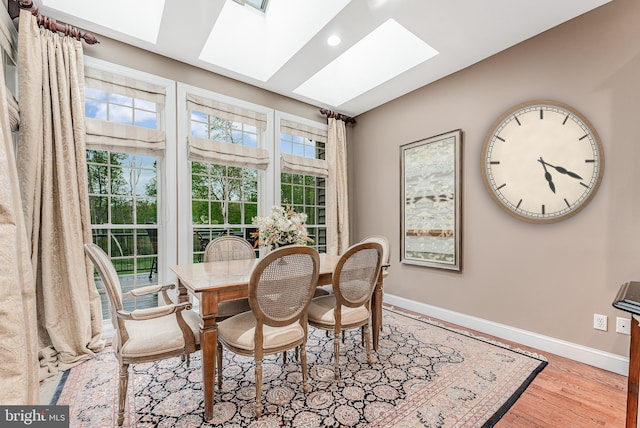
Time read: 5.19
